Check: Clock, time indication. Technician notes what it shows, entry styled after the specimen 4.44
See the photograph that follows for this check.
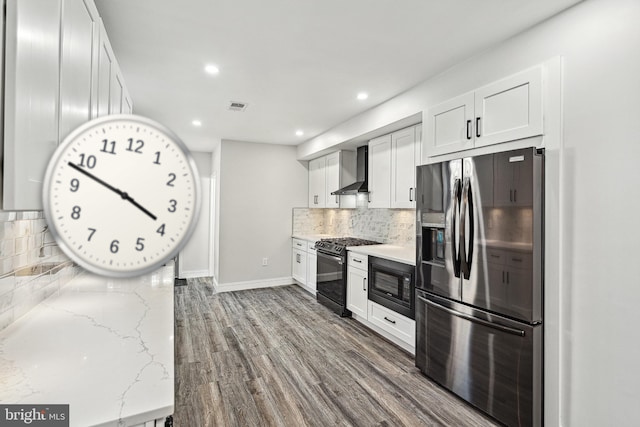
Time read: 3.48
